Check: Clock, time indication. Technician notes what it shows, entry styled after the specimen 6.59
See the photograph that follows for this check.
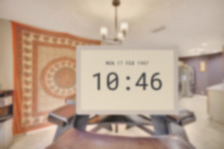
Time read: 10.46
